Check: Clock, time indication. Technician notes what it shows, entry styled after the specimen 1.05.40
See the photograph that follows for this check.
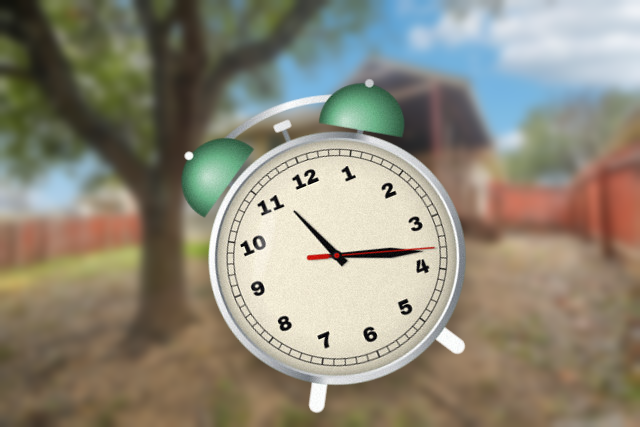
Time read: 11.18.18
